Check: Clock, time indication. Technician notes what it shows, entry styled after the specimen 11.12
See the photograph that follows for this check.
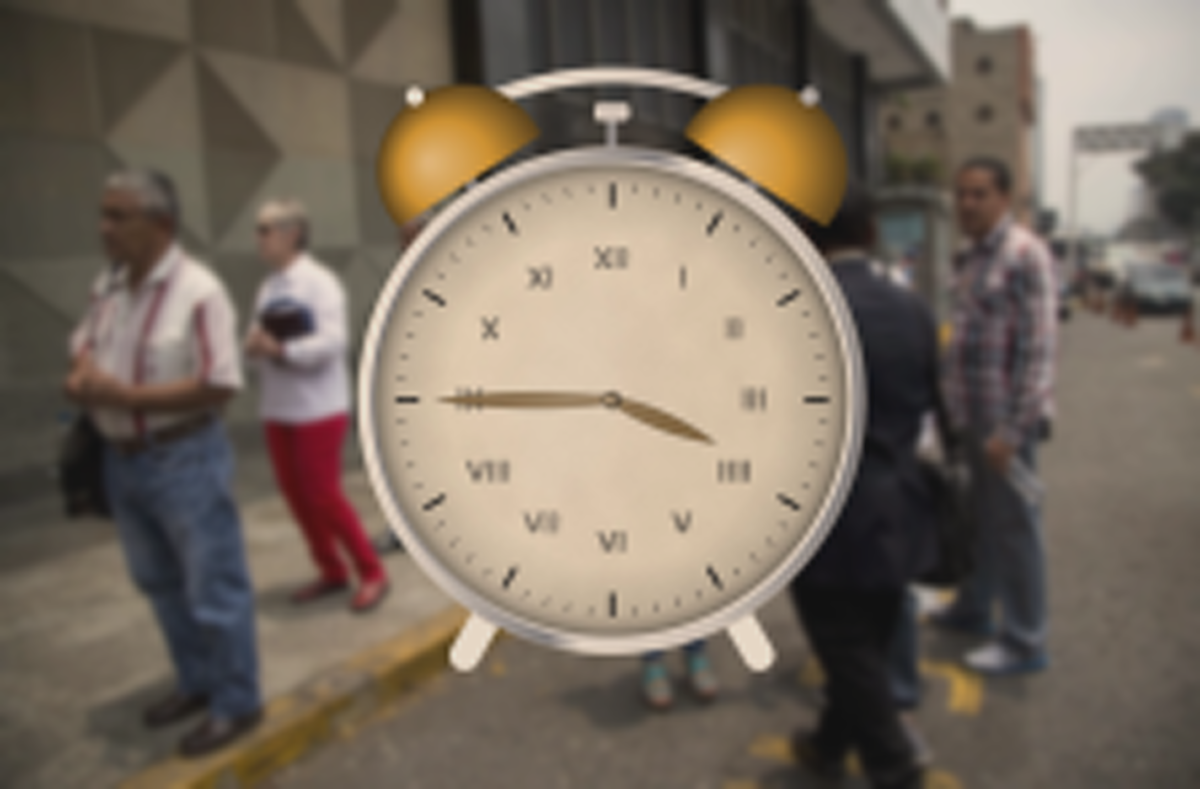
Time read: 3.45
